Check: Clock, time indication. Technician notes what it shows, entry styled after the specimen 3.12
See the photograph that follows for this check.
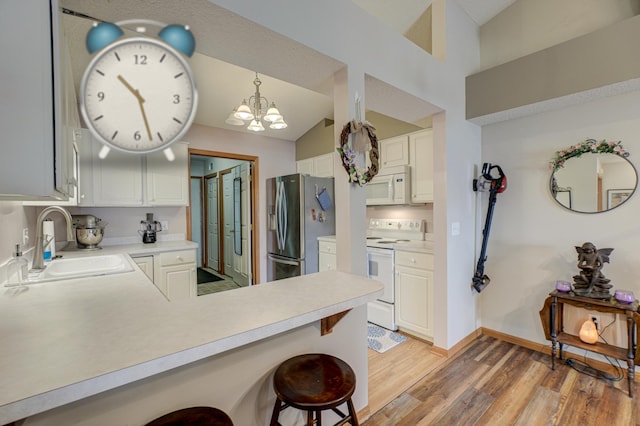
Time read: 10.27
